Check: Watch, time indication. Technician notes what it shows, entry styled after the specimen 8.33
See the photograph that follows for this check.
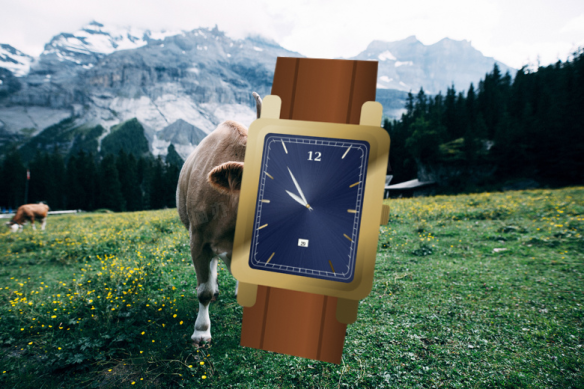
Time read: 9.54
